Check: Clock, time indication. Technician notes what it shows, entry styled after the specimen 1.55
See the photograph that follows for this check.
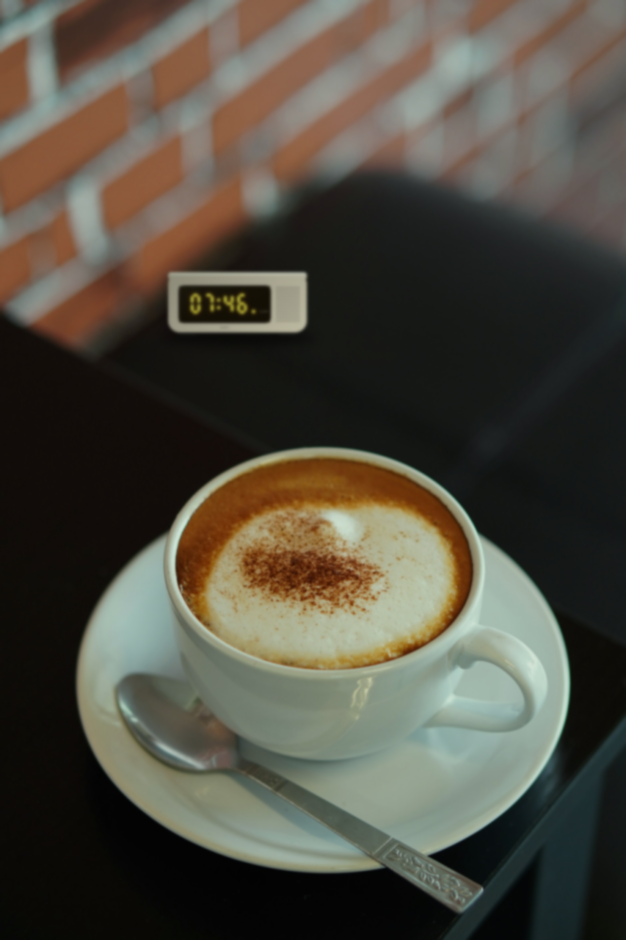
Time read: 7.46
